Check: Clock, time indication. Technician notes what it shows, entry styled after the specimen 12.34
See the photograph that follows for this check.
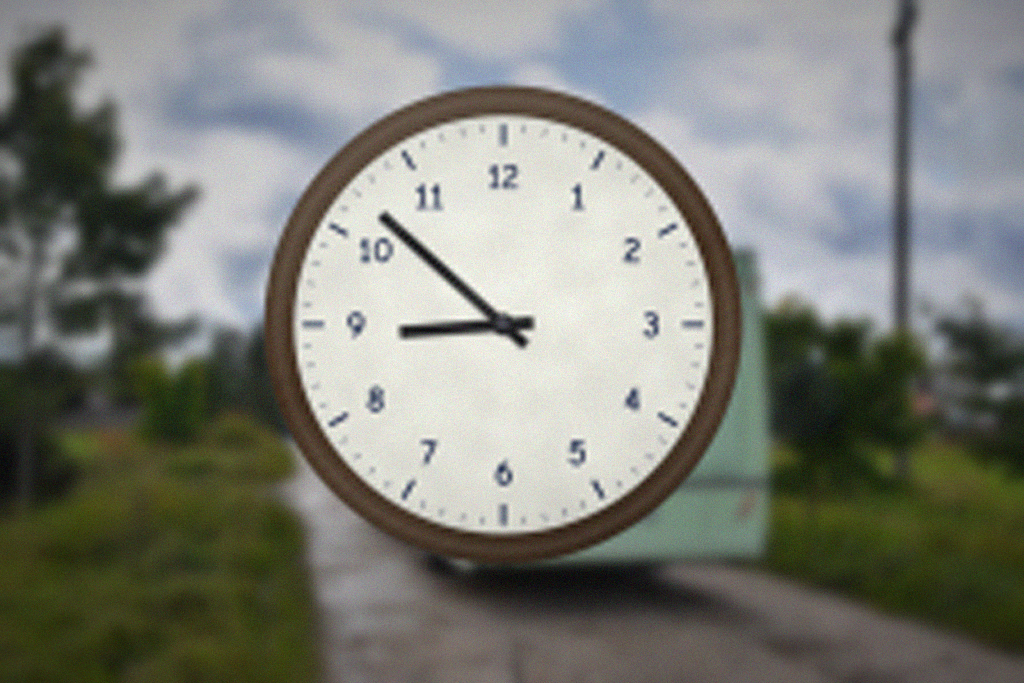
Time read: 8.52
